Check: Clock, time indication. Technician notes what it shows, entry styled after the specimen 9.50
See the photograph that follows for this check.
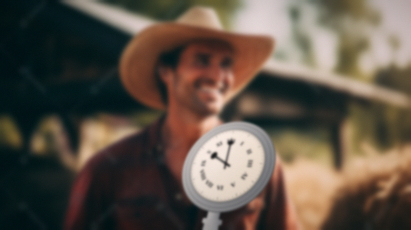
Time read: 10.00
